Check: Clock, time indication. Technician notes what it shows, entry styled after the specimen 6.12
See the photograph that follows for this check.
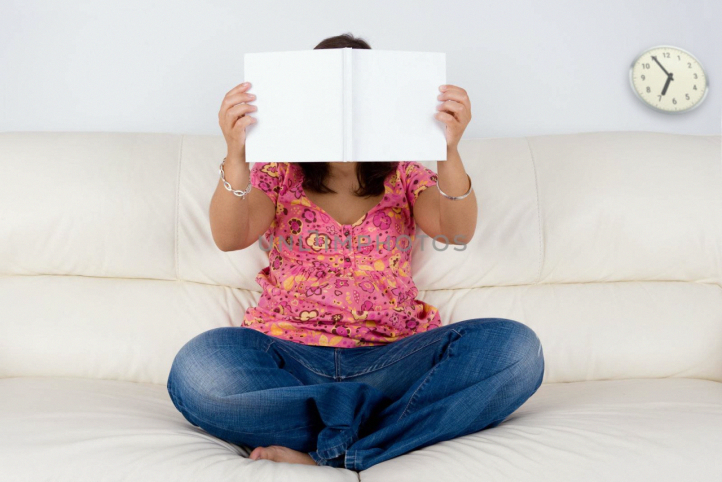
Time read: 6.55
